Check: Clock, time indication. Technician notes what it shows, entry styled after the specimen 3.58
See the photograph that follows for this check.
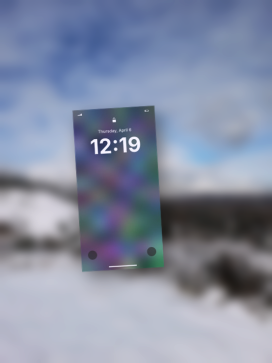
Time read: 12.19
